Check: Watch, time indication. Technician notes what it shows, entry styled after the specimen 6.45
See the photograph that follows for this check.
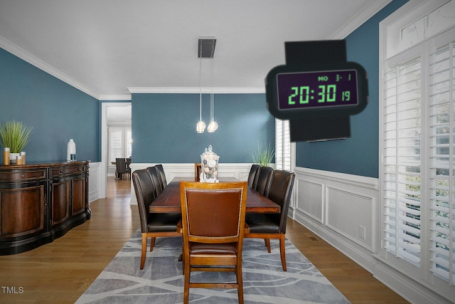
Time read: 20.30
